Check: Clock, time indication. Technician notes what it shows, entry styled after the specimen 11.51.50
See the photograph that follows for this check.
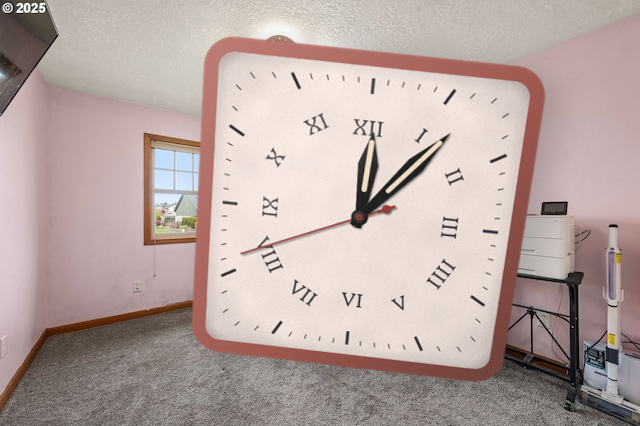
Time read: 12.06.41
